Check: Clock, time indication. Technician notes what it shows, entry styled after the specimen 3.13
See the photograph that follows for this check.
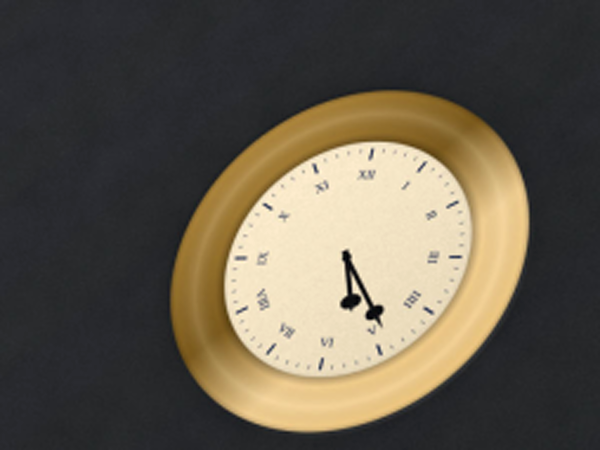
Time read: 5.24
